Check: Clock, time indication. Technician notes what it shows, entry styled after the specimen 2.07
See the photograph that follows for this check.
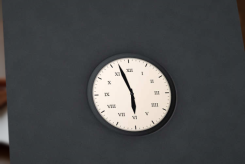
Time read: 5.57
